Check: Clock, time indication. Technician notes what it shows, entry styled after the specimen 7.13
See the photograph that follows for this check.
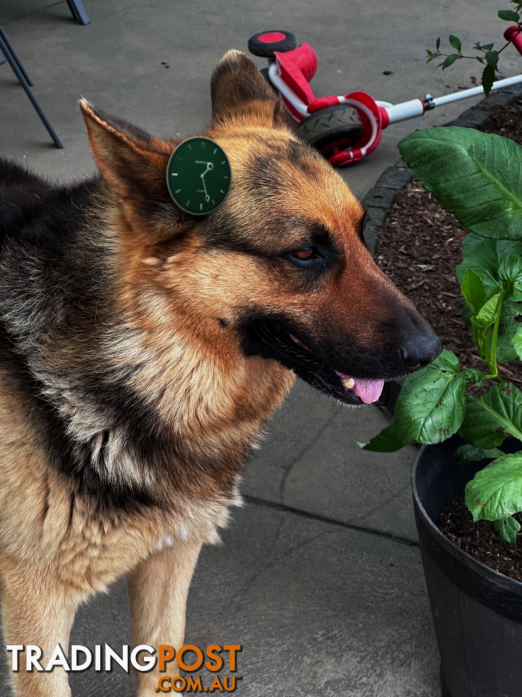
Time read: 1.27
